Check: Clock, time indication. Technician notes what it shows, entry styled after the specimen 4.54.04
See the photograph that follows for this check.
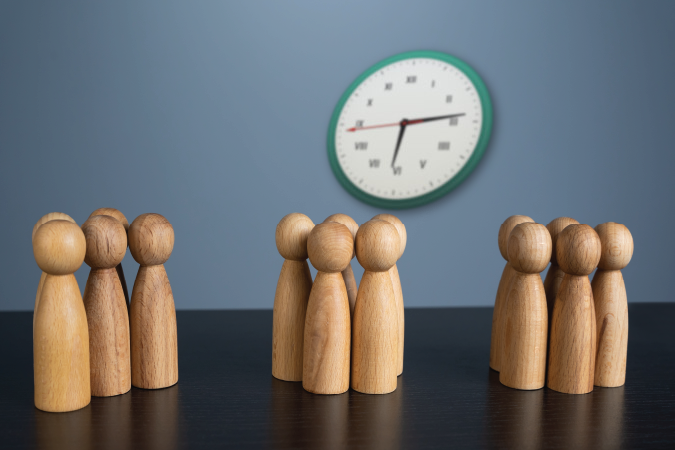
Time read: 6.13.44
